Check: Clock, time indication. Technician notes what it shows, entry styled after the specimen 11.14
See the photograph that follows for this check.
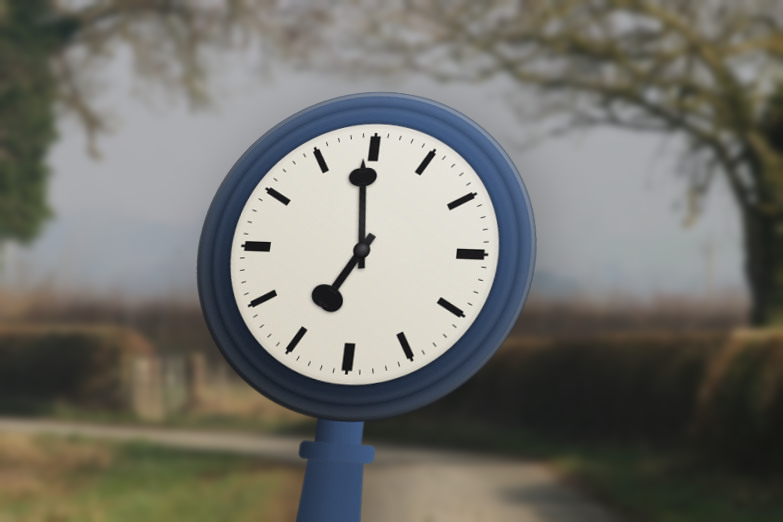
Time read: 6.59
